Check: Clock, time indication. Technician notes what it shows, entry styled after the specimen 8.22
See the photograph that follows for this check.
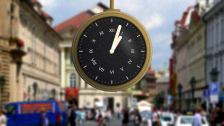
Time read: 1.03
